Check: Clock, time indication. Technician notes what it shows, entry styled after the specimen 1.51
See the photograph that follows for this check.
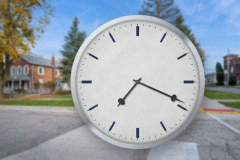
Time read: 7.19
